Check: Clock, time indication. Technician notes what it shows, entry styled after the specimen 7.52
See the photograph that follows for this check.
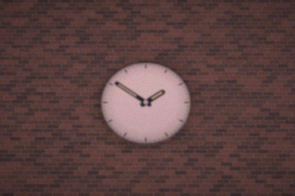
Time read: 1.51
